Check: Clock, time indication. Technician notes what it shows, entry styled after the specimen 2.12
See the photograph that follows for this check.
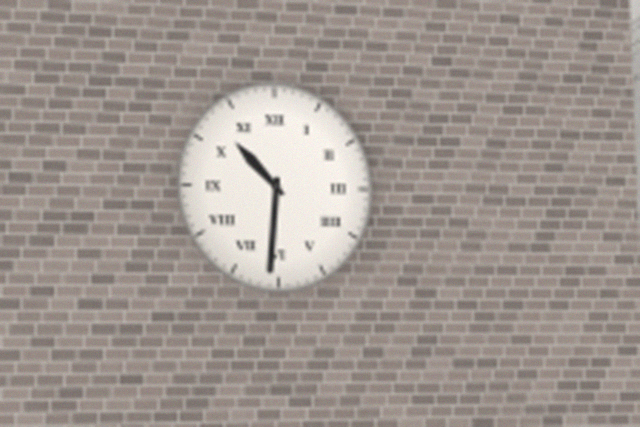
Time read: 10.31
